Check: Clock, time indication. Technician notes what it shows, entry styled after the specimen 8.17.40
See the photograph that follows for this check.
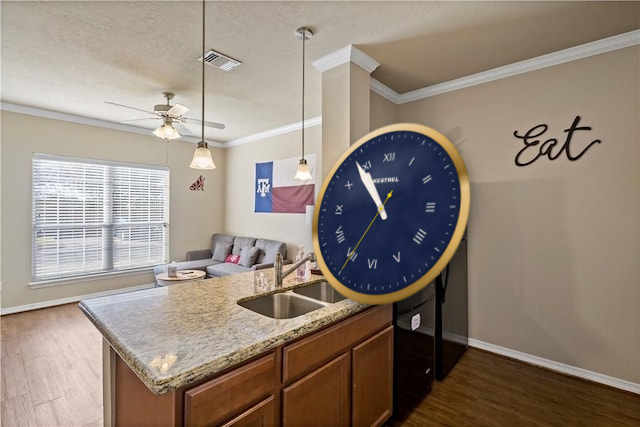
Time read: 10.53.35
